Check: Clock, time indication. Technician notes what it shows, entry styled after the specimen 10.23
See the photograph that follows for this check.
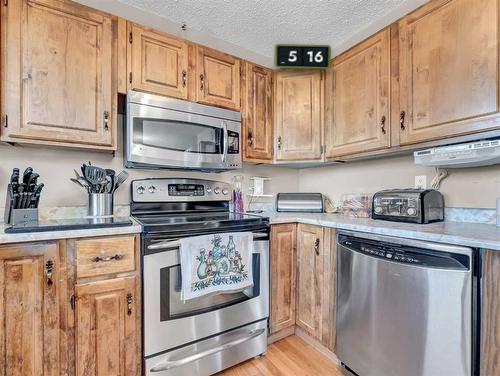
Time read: 5.16
